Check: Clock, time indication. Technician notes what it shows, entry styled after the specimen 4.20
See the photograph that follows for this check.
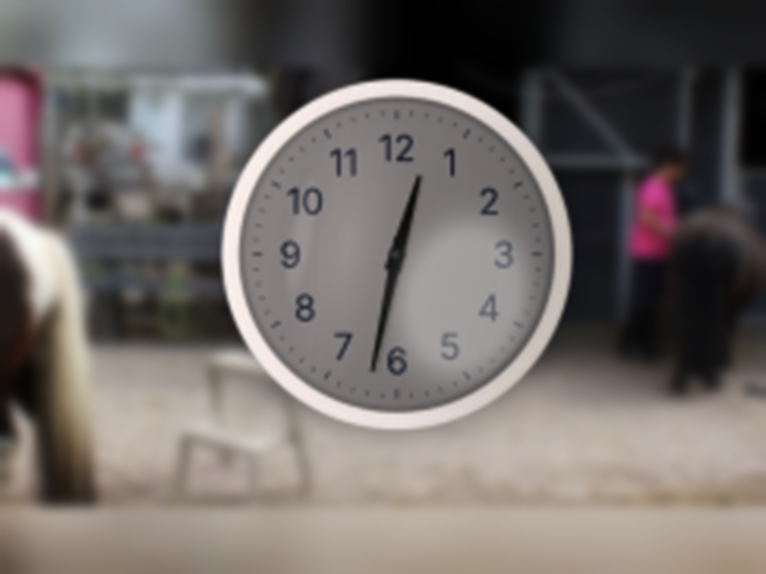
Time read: 12.32
